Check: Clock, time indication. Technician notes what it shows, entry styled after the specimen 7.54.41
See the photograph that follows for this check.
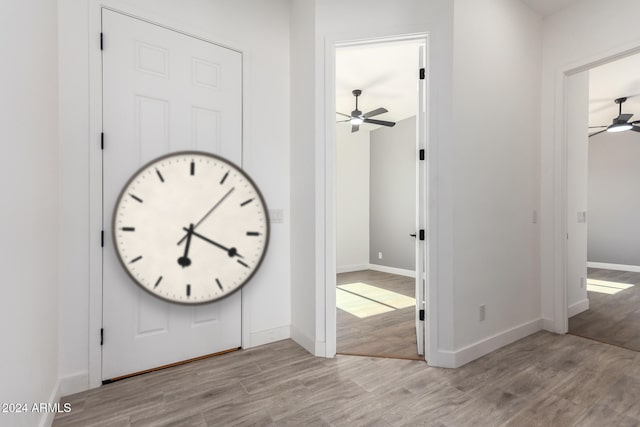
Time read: 6.19.07
